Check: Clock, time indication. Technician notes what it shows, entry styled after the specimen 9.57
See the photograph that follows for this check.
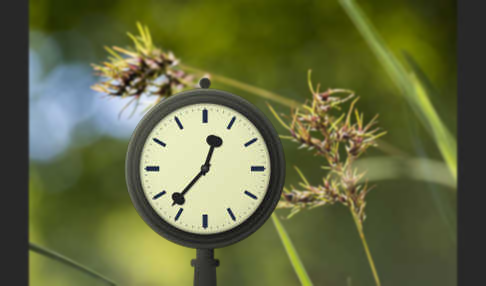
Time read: 12.37
